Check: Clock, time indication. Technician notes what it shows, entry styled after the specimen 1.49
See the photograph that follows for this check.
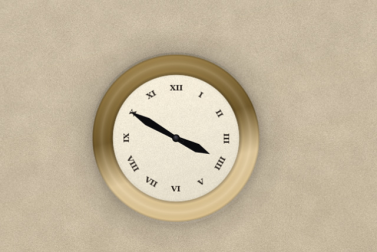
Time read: 3.50
